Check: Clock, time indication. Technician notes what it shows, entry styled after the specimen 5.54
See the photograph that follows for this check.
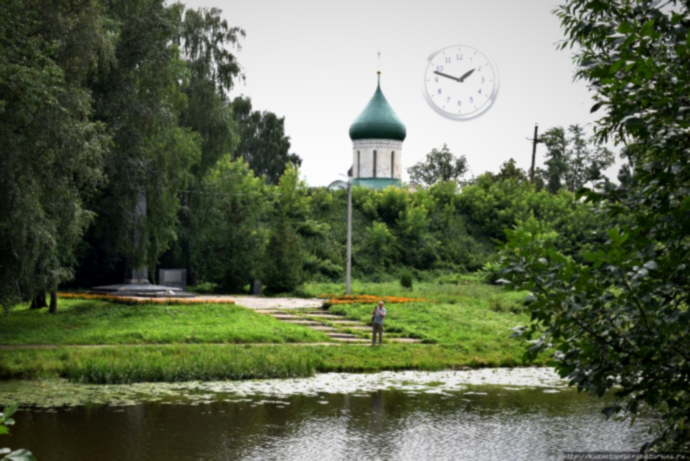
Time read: 1.48
